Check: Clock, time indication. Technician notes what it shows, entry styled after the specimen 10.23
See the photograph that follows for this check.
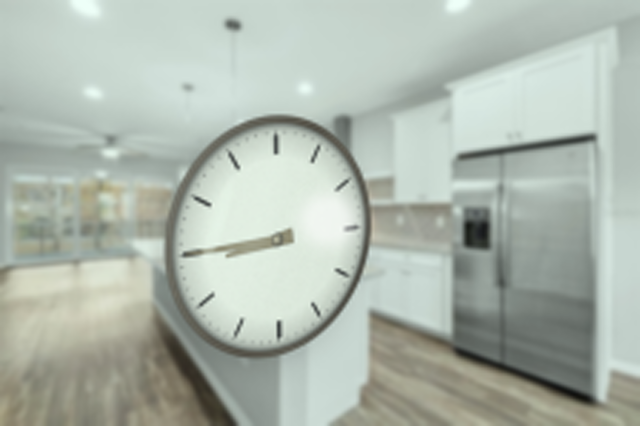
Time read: 8.45
